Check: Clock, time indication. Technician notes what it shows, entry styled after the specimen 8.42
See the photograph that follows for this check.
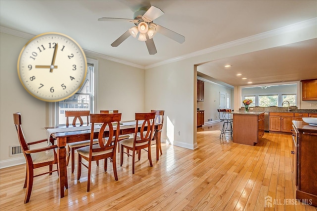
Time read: 9.02
